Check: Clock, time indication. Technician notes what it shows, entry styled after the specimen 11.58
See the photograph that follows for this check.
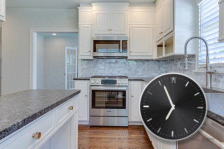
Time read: 6.56
